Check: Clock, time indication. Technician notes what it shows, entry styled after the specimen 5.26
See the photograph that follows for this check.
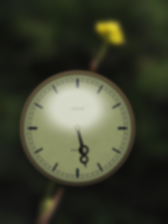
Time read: 5.28
